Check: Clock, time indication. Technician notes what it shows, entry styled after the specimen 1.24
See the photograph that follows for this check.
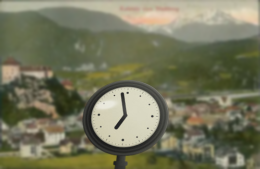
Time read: 6.58
